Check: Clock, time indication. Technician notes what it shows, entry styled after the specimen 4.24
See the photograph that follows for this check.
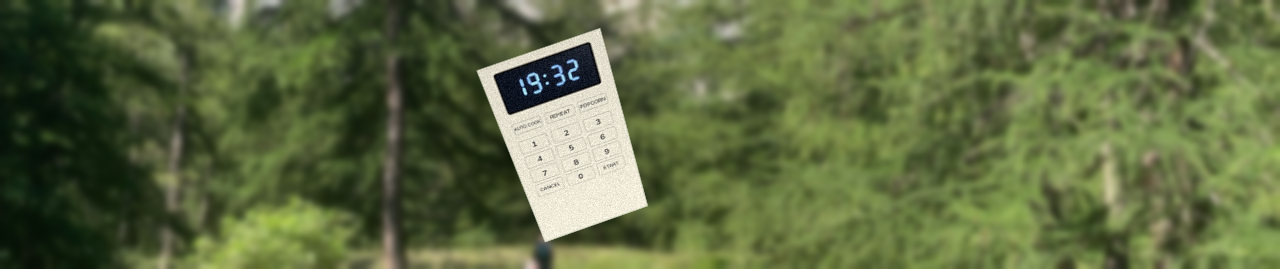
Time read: 19.32
